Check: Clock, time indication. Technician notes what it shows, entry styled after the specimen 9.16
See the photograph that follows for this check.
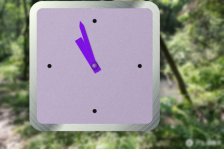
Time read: 10.57
